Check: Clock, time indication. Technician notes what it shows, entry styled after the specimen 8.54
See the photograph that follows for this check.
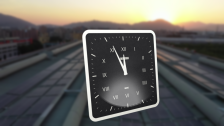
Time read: 11.56
